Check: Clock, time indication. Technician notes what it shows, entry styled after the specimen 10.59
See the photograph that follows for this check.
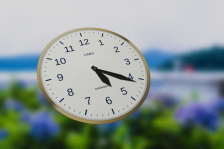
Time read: 5.21
